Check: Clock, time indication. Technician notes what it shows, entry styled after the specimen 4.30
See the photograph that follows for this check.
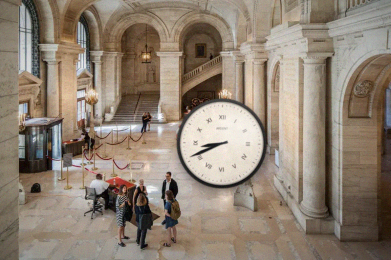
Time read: 8.41
